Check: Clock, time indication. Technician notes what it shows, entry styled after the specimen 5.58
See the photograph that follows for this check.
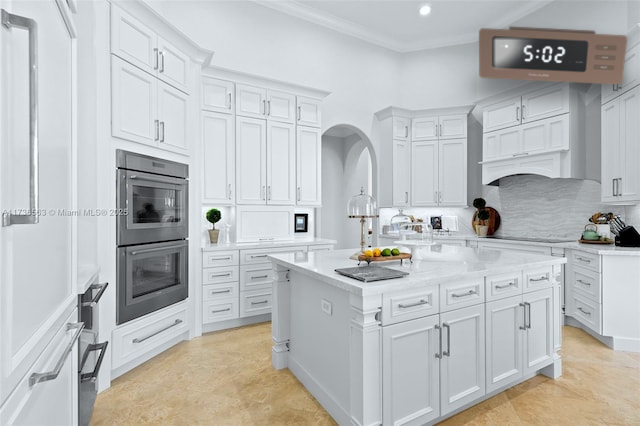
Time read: 5.02
